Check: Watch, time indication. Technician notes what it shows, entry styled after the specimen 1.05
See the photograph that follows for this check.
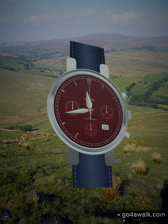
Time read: 11.43
